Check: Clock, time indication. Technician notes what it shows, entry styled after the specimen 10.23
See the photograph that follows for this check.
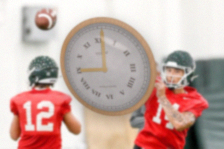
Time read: 9.01
